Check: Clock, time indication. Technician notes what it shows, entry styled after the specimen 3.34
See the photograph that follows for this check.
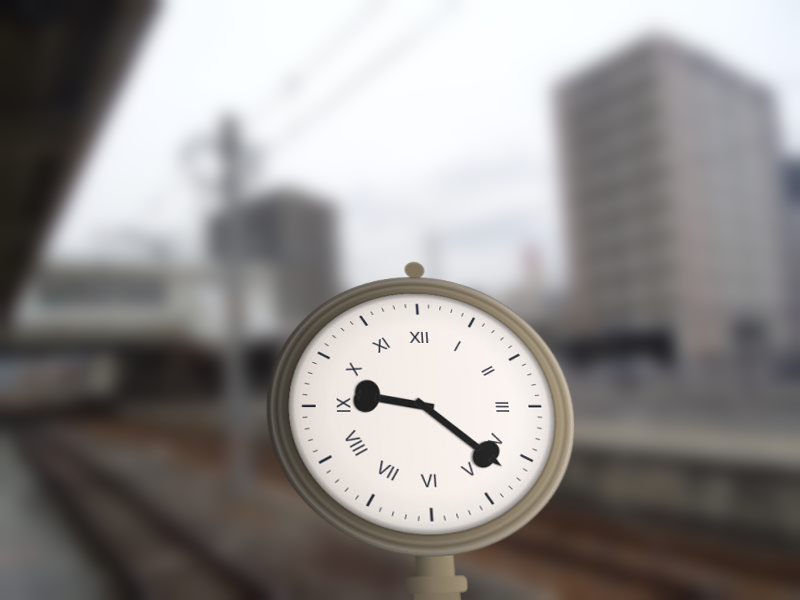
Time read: 9.22
